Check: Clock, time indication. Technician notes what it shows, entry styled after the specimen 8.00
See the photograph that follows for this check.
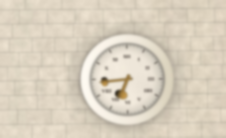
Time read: 6.44
